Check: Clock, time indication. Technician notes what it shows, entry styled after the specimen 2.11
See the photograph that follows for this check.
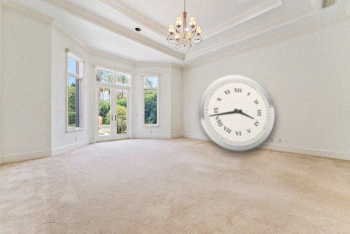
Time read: 3.43
